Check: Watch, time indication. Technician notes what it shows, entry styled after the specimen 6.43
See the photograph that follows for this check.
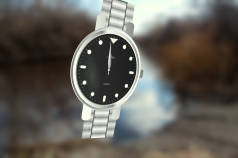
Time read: 11.59
